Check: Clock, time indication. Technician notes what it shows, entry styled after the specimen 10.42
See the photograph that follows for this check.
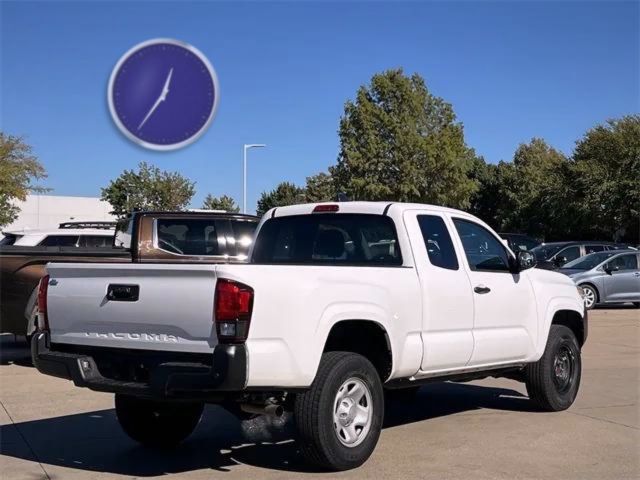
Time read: 12.36
